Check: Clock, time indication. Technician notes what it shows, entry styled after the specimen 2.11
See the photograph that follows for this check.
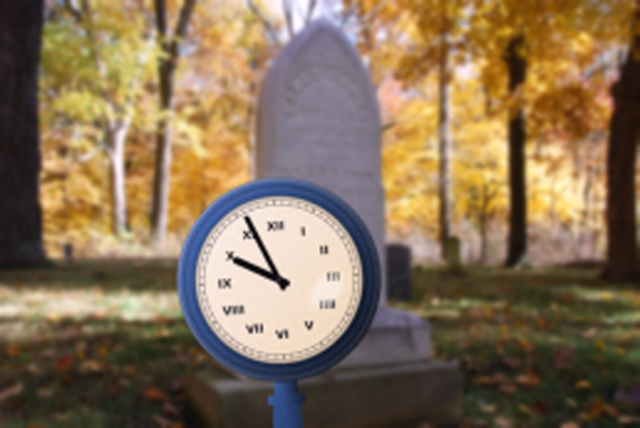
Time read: 9.56
